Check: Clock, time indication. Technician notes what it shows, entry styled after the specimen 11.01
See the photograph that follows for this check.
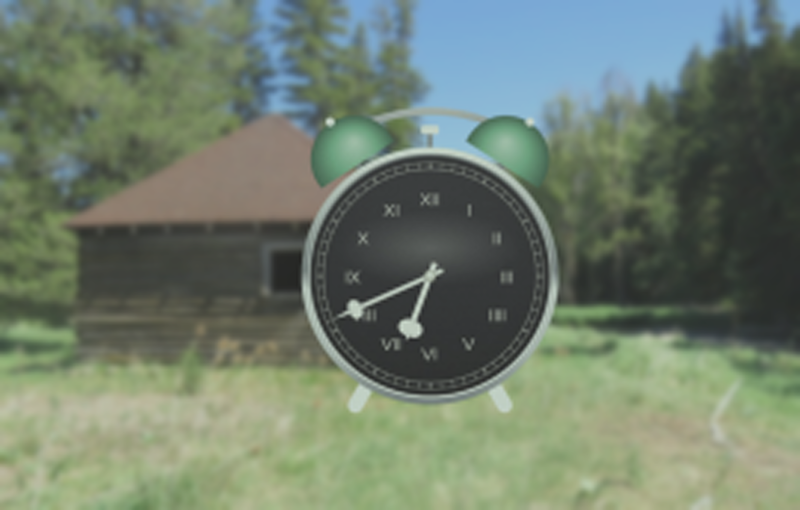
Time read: 6.41
